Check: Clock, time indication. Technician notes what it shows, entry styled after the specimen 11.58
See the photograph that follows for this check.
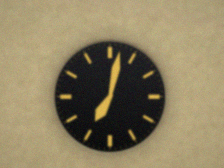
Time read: 7.02
